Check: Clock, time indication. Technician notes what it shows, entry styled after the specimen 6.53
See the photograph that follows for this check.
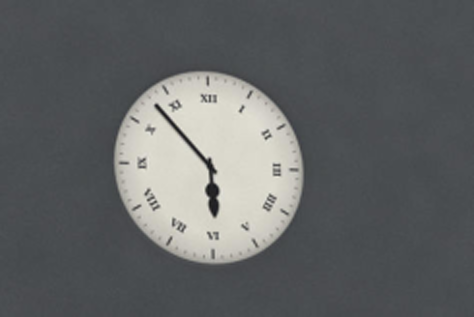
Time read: 5.53
